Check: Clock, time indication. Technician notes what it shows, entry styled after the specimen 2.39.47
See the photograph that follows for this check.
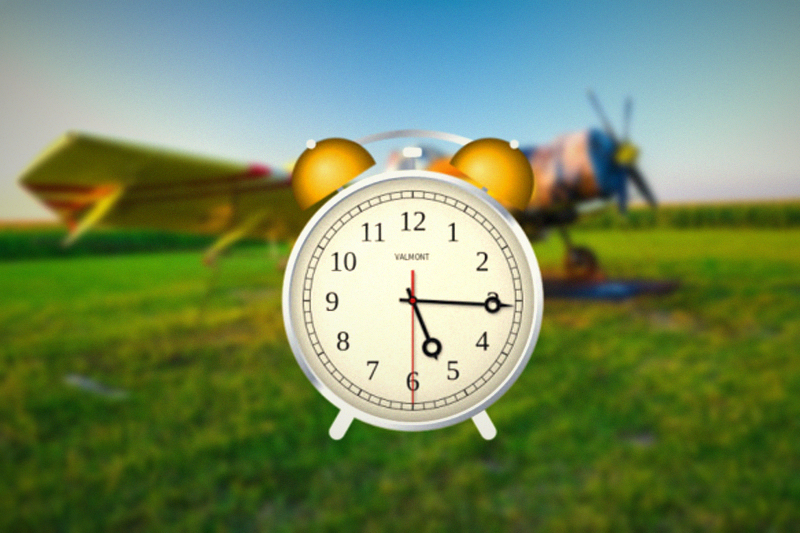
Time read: 5.15.30
